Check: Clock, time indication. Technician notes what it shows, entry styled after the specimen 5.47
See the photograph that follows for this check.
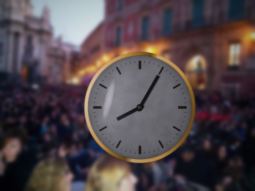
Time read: 8.05
